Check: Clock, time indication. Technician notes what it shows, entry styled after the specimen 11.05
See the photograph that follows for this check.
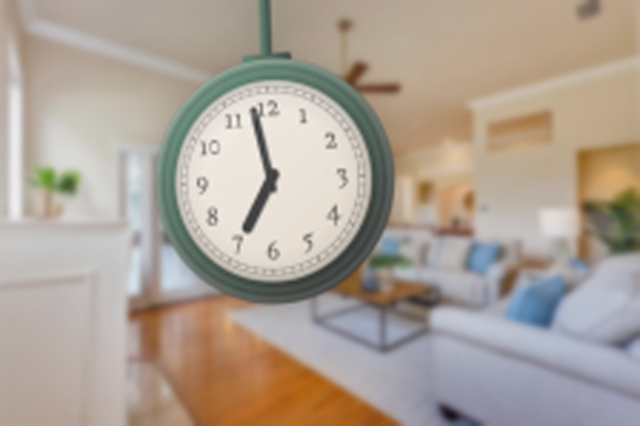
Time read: 6.58
